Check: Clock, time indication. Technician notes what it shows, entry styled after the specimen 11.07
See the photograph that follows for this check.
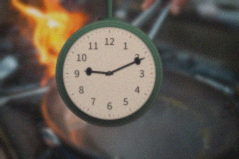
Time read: 9.11
